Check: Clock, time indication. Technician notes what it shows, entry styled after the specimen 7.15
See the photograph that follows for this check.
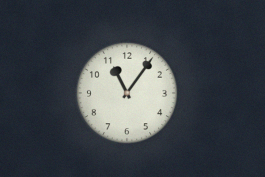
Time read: 11.06
